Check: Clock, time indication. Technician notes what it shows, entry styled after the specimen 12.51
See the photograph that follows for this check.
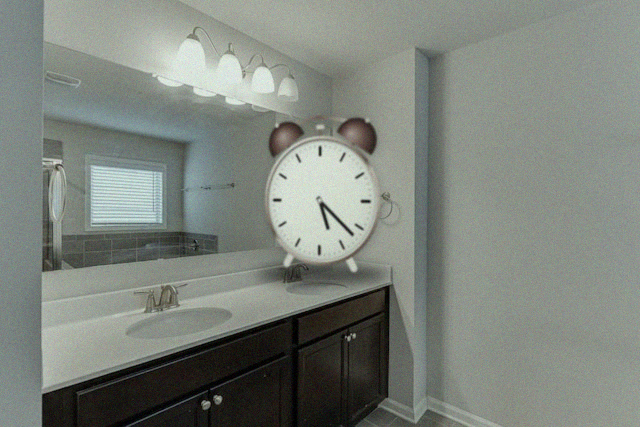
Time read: 5.22
